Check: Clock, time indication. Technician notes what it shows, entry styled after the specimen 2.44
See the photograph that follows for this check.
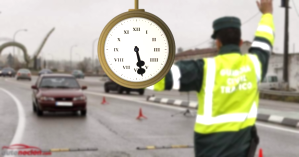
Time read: 5.28
